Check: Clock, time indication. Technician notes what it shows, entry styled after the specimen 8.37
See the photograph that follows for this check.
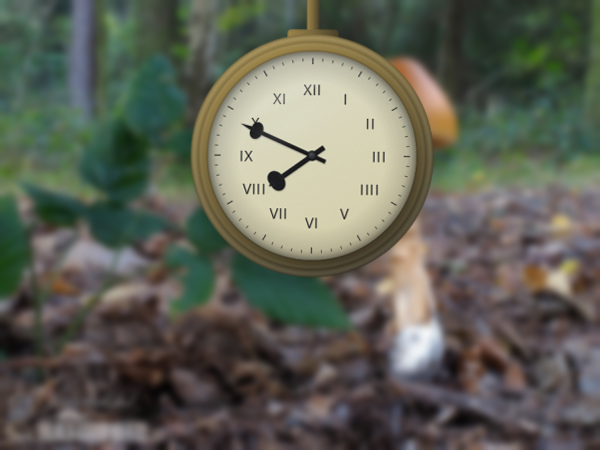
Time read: 7.49
